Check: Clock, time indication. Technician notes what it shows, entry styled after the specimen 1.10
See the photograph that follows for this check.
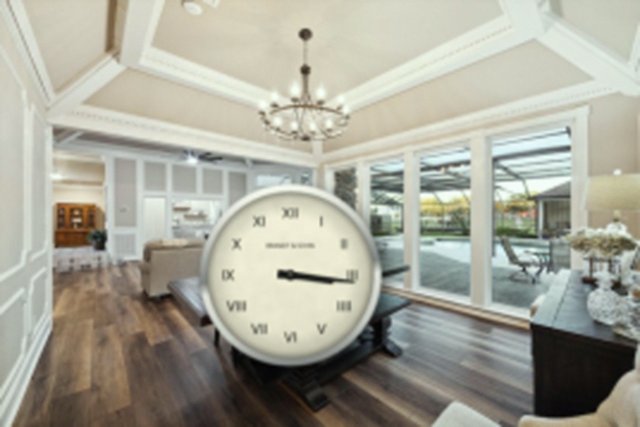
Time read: 3.16
